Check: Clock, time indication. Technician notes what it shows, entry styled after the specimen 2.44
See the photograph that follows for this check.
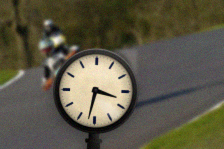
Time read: 3.32
